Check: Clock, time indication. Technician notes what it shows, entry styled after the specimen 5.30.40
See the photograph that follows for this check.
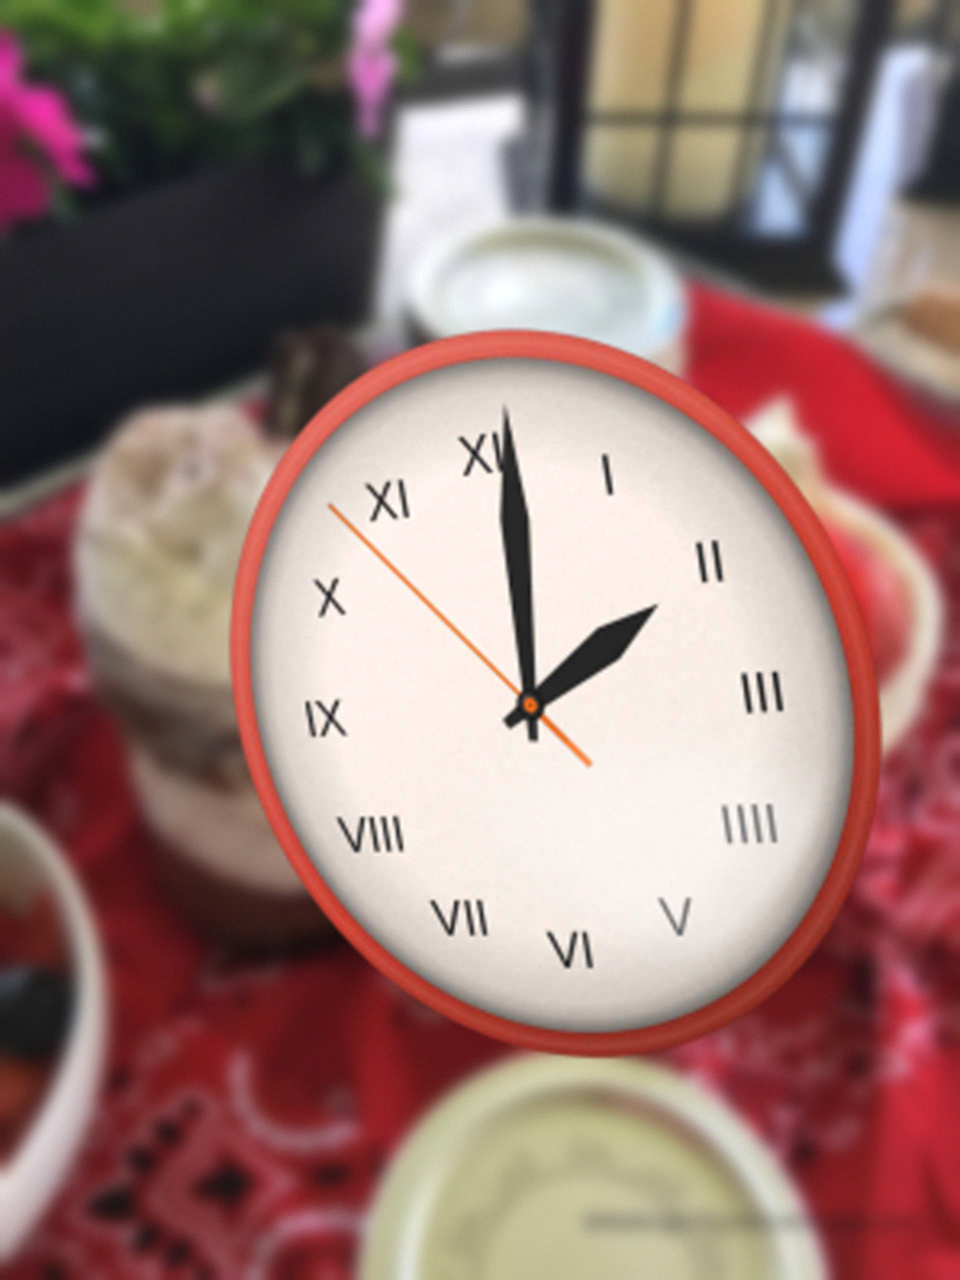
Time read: 2.00.53
